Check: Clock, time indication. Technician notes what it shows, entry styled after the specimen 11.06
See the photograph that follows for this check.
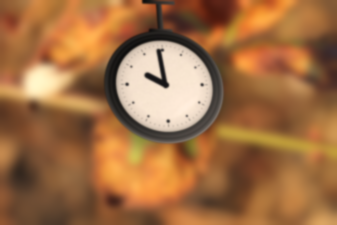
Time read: 9.59
